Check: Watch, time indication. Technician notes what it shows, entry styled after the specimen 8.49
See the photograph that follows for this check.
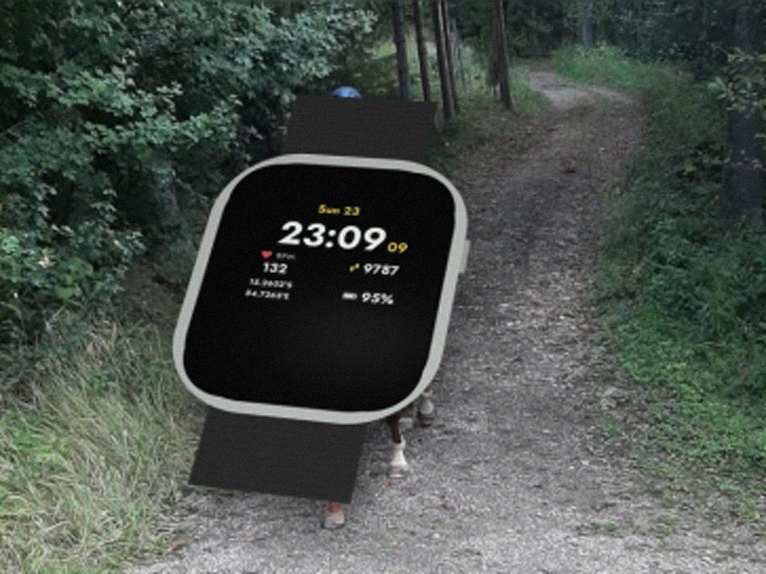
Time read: 23.09
